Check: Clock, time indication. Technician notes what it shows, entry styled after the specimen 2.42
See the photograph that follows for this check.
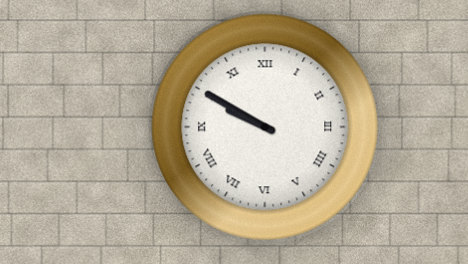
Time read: 9.50
